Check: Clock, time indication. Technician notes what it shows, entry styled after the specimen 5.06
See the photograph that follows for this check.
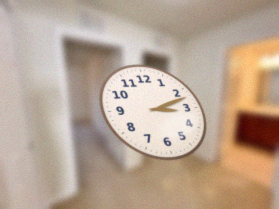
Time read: 3.12
